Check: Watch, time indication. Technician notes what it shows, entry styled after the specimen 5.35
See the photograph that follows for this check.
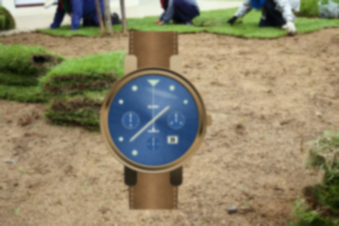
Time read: 1.38
